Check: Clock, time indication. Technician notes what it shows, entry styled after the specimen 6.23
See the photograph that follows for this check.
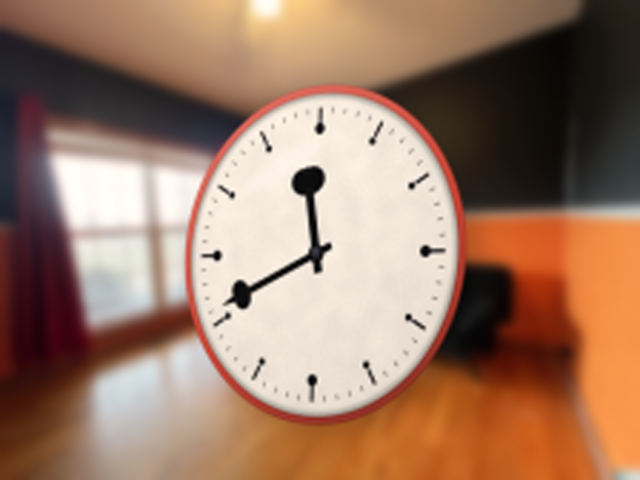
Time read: 11.41
